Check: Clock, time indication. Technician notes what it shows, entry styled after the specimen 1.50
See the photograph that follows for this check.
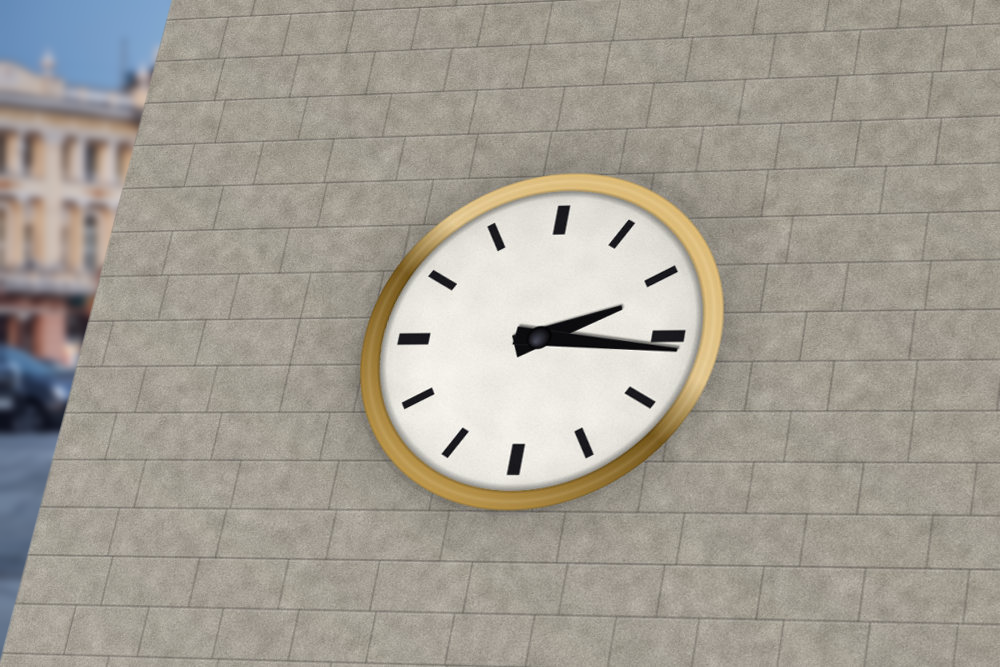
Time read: 2.16
